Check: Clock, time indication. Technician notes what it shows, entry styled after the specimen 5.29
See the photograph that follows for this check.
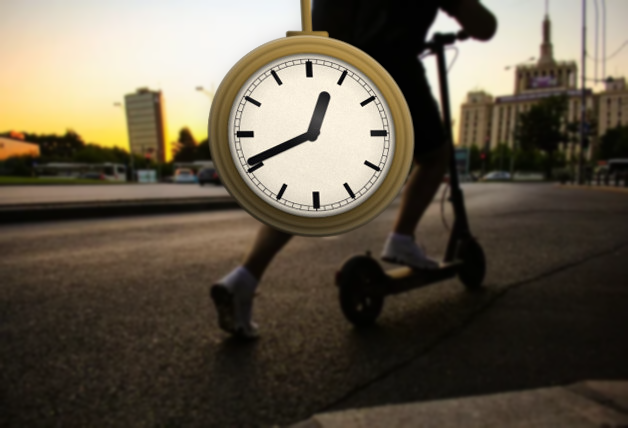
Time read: 12.41
